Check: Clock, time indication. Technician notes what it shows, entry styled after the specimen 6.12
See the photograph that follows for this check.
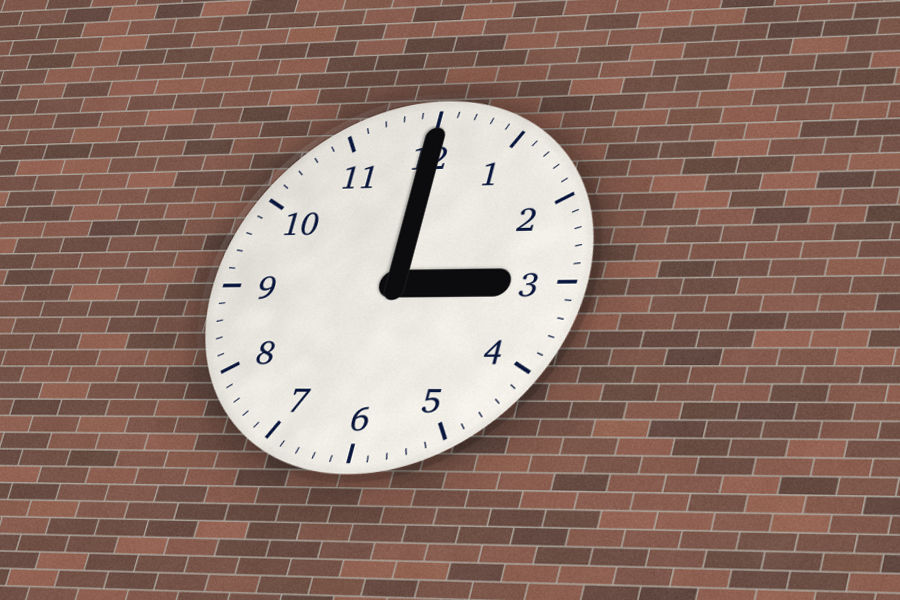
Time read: 3.00
